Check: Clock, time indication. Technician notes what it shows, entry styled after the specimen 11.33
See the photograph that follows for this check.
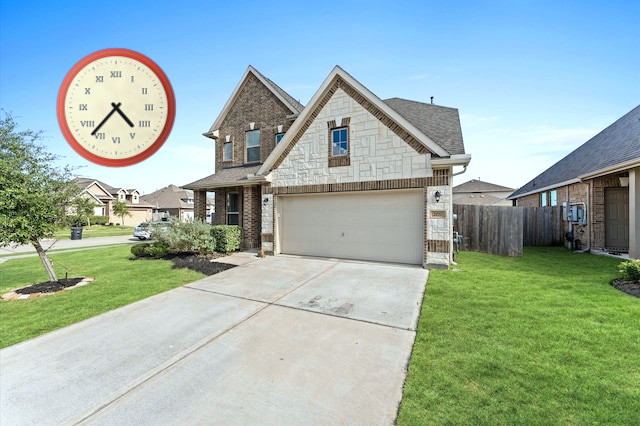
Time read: 4.37
